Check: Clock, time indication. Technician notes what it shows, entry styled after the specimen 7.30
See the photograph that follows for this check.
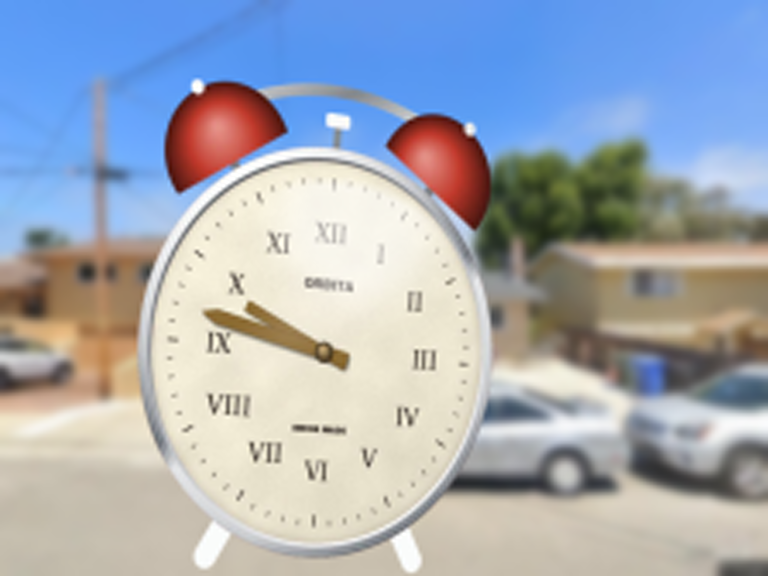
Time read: 9.47
